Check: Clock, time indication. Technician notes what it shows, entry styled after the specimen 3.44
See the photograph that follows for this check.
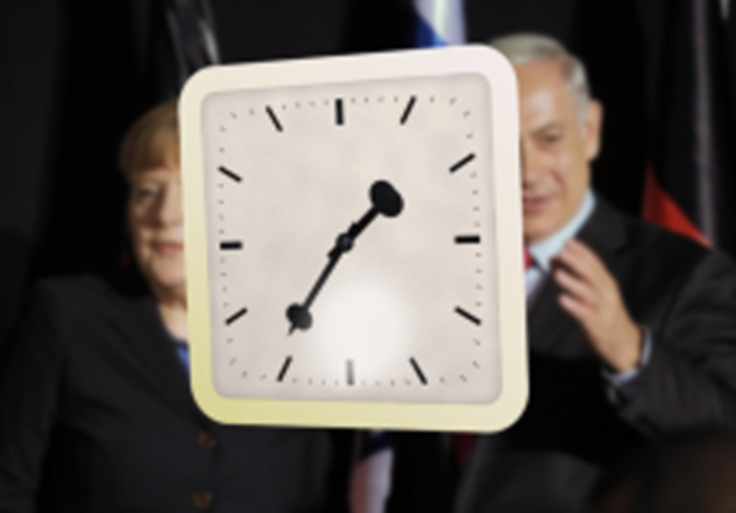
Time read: 1.36
